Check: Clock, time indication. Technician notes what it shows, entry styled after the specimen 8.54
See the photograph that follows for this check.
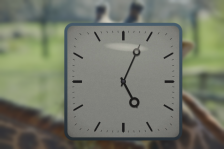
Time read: 5.04
